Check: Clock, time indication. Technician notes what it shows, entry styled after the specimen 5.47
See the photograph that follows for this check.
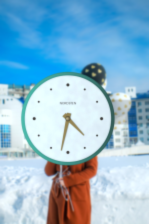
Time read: 4.32
